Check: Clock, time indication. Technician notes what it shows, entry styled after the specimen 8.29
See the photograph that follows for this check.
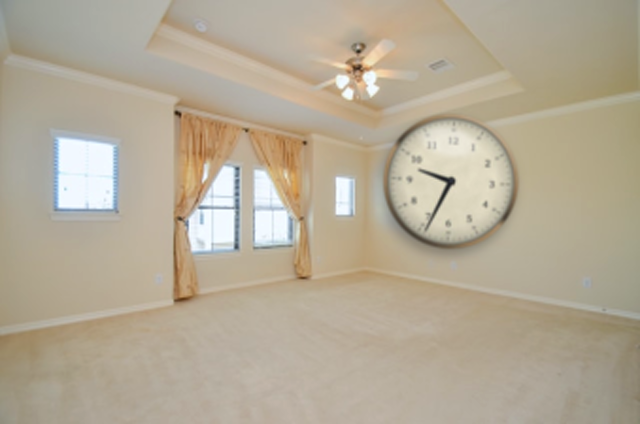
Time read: 9.34
